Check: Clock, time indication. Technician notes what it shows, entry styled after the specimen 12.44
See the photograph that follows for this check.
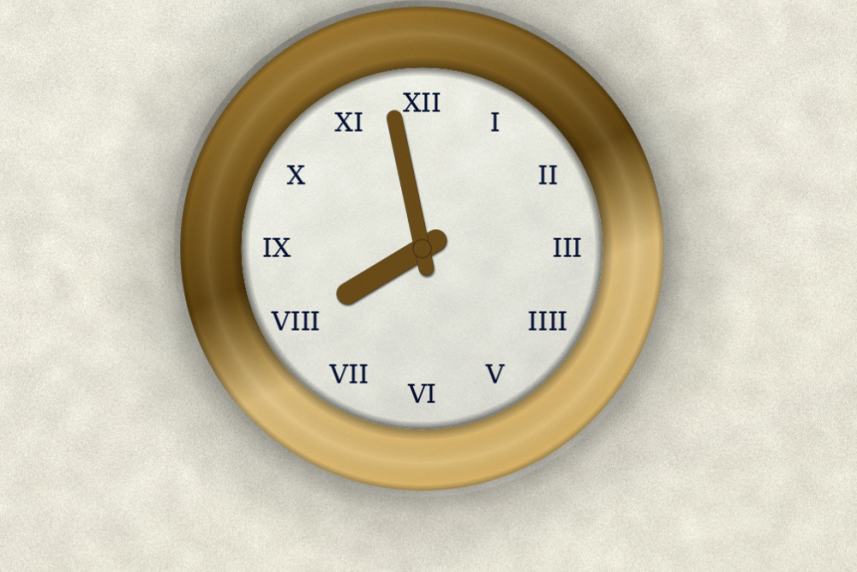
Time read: 7.58
